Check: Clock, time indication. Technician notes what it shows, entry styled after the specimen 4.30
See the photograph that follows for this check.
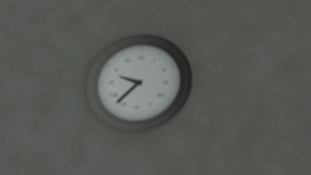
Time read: 9.37
